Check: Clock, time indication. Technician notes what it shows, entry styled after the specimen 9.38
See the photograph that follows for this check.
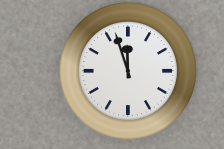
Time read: 11.57
